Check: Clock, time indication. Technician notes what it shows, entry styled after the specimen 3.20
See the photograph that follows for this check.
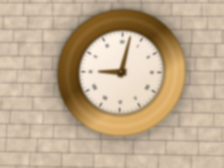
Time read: 9.02
